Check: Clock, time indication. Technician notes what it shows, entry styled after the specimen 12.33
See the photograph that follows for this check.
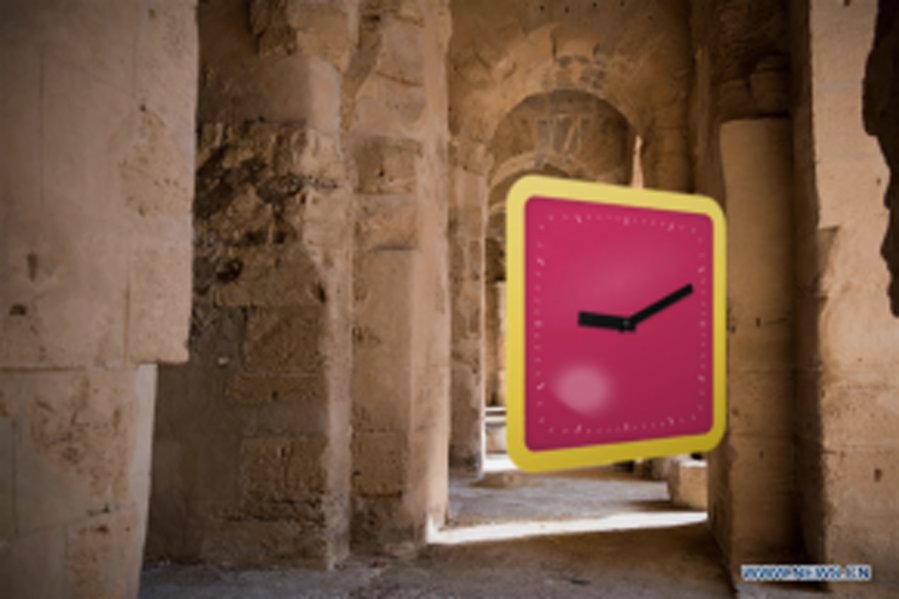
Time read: 9.11
